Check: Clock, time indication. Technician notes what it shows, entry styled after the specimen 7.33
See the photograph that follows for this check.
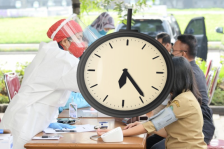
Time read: 6.24
